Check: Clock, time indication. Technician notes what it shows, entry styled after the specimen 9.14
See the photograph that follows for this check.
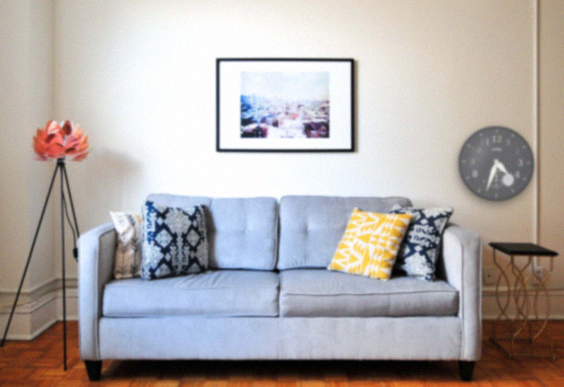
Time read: 4.33
